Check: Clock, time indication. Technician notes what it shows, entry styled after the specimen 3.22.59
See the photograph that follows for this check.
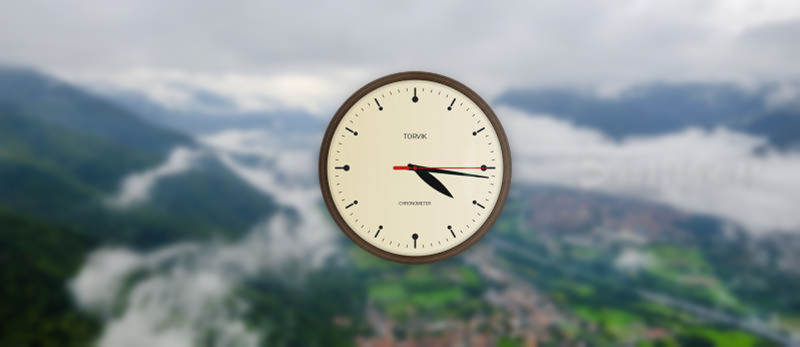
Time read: 4.16.15
